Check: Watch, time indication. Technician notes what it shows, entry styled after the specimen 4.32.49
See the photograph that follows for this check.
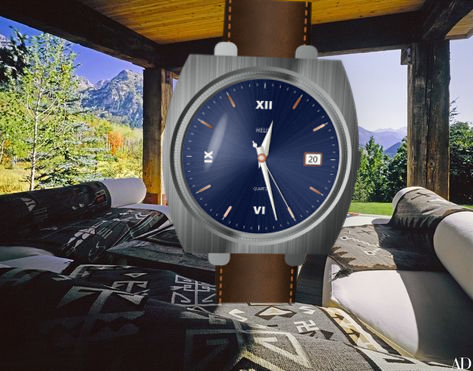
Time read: 12.27.25
